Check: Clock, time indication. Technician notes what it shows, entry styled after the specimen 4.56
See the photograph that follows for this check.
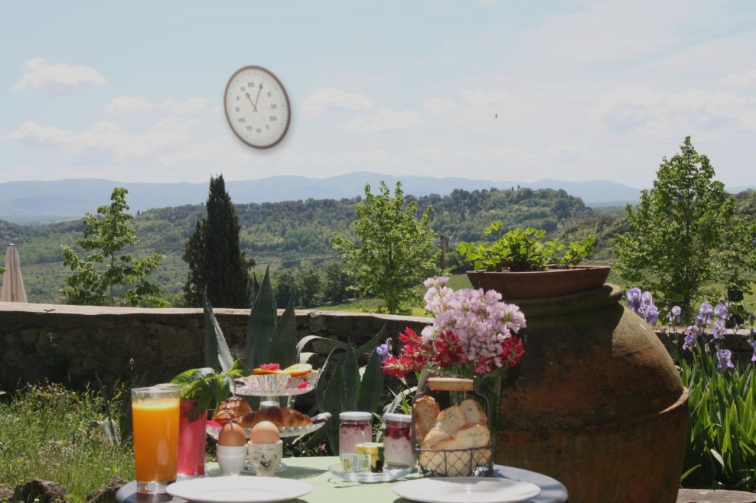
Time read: 11.05
